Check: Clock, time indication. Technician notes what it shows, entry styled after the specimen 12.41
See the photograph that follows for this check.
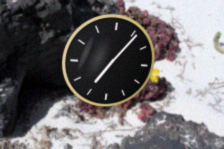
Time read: 7.06
